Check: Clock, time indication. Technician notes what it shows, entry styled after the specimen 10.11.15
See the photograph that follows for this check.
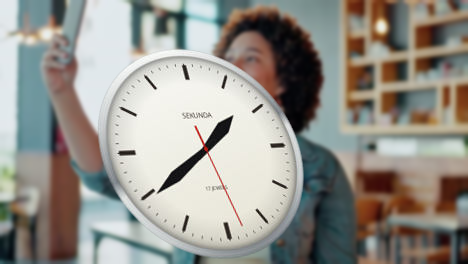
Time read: 1.39.28
